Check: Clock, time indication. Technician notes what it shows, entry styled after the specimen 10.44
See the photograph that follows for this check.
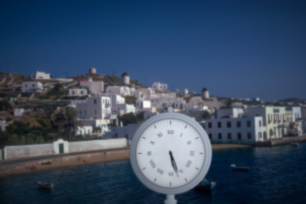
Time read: 5.27
